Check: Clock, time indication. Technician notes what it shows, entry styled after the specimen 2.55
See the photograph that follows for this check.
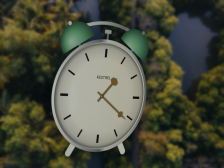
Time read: 1.21
